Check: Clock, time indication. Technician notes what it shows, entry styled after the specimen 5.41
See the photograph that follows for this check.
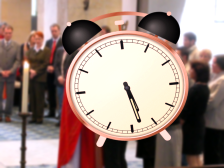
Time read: 5.28
